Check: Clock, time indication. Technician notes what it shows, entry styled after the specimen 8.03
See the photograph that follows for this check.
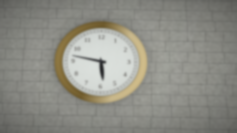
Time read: 5.47
